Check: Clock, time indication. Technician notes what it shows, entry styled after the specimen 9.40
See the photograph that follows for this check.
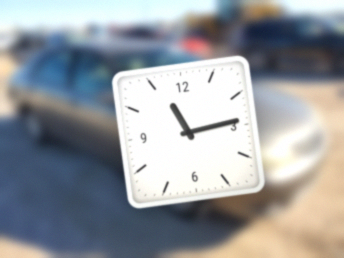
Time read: 11.14
